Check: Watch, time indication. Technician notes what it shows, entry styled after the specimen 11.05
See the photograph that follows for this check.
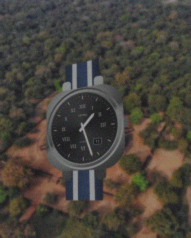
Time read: 1.27
